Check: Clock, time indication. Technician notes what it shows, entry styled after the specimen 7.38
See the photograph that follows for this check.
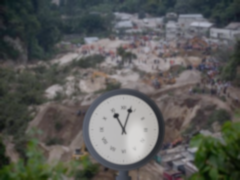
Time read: 11.03
